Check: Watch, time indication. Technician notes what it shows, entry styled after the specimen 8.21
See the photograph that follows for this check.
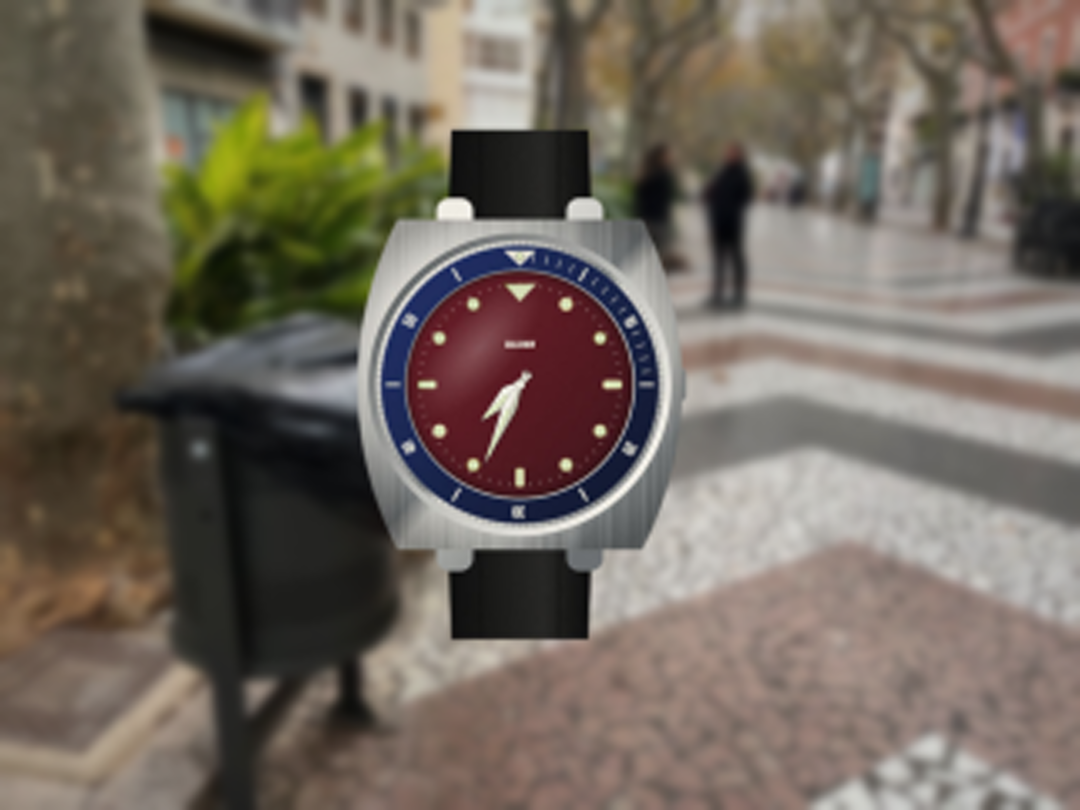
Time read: 7.34
